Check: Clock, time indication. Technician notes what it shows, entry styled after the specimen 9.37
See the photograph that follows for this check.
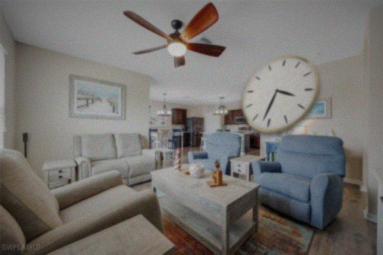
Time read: 3.32
